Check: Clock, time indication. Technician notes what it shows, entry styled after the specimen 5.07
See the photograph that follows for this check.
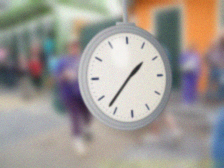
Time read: 1.37
